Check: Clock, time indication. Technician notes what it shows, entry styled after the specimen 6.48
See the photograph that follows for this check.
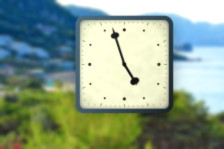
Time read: 4.57
